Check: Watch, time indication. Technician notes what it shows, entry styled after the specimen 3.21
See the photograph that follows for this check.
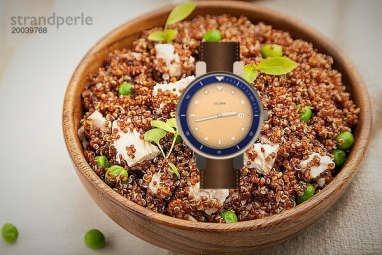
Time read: 2.43
